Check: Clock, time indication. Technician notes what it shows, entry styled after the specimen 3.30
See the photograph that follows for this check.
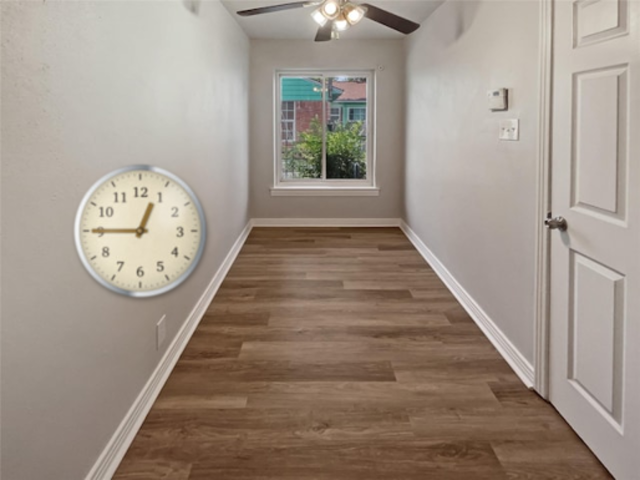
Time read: 12.45
